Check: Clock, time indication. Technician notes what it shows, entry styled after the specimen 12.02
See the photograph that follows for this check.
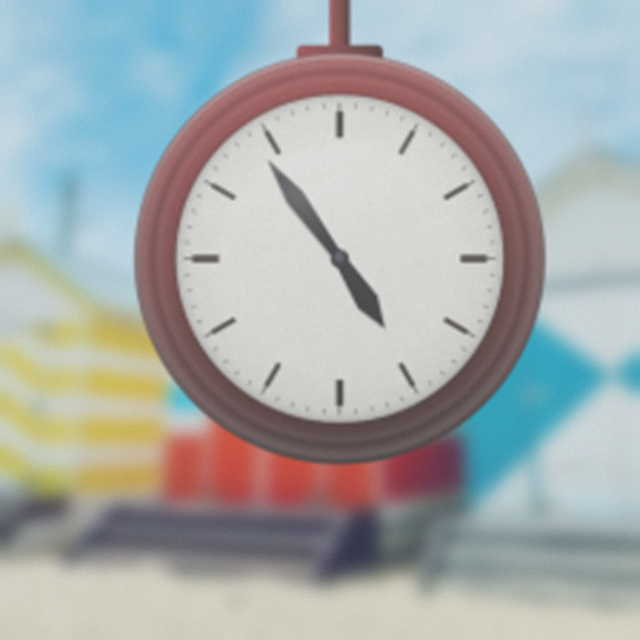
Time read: 4.54
